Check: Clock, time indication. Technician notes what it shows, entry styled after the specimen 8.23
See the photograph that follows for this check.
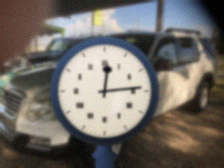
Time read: 12.14
